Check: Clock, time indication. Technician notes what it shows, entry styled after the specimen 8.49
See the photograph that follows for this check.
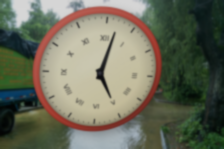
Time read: 5.02
